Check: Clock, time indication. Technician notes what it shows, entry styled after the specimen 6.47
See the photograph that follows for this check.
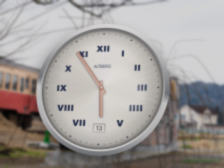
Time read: 5.54
